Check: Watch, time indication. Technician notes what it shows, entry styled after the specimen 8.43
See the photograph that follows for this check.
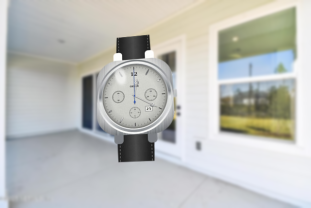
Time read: 12.20
